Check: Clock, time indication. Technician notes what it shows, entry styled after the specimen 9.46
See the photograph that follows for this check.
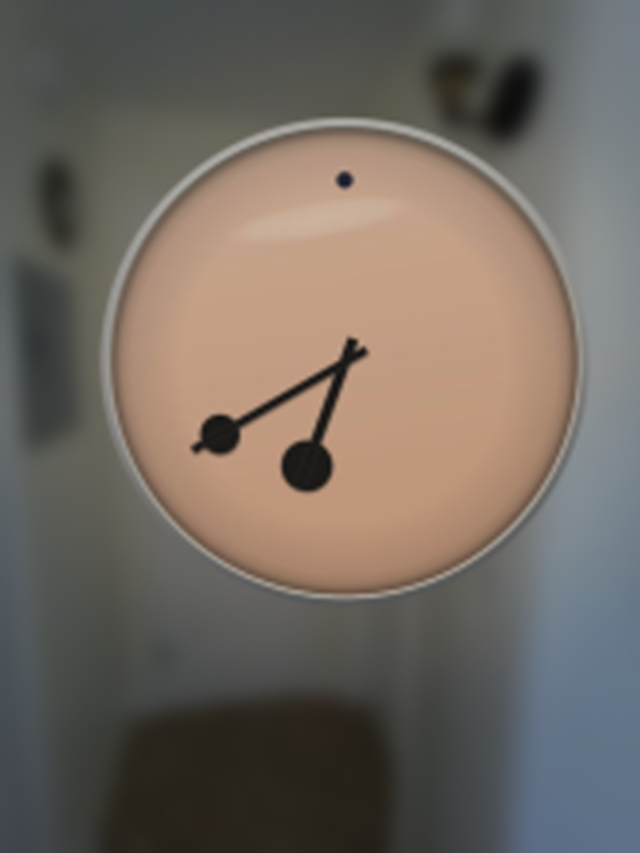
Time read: 6.40
